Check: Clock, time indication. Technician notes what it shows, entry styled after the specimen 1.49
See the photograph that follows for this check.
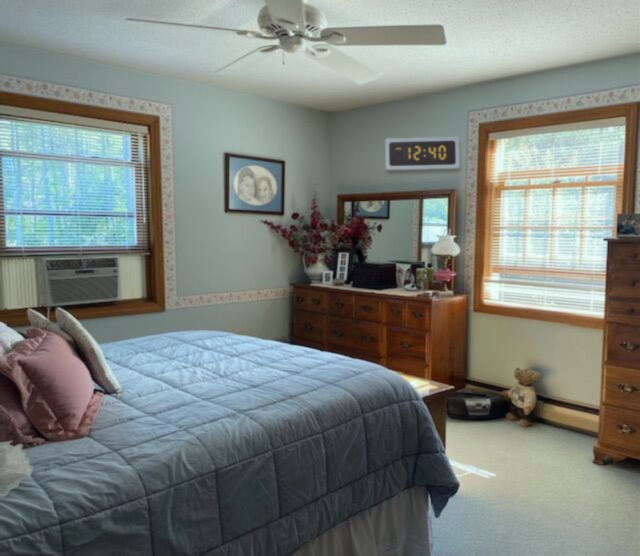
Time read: 12.40
